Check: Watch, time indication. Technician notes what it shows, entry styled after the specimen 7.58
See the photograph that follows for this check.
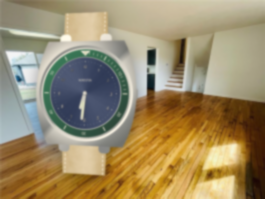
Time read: 6.31
